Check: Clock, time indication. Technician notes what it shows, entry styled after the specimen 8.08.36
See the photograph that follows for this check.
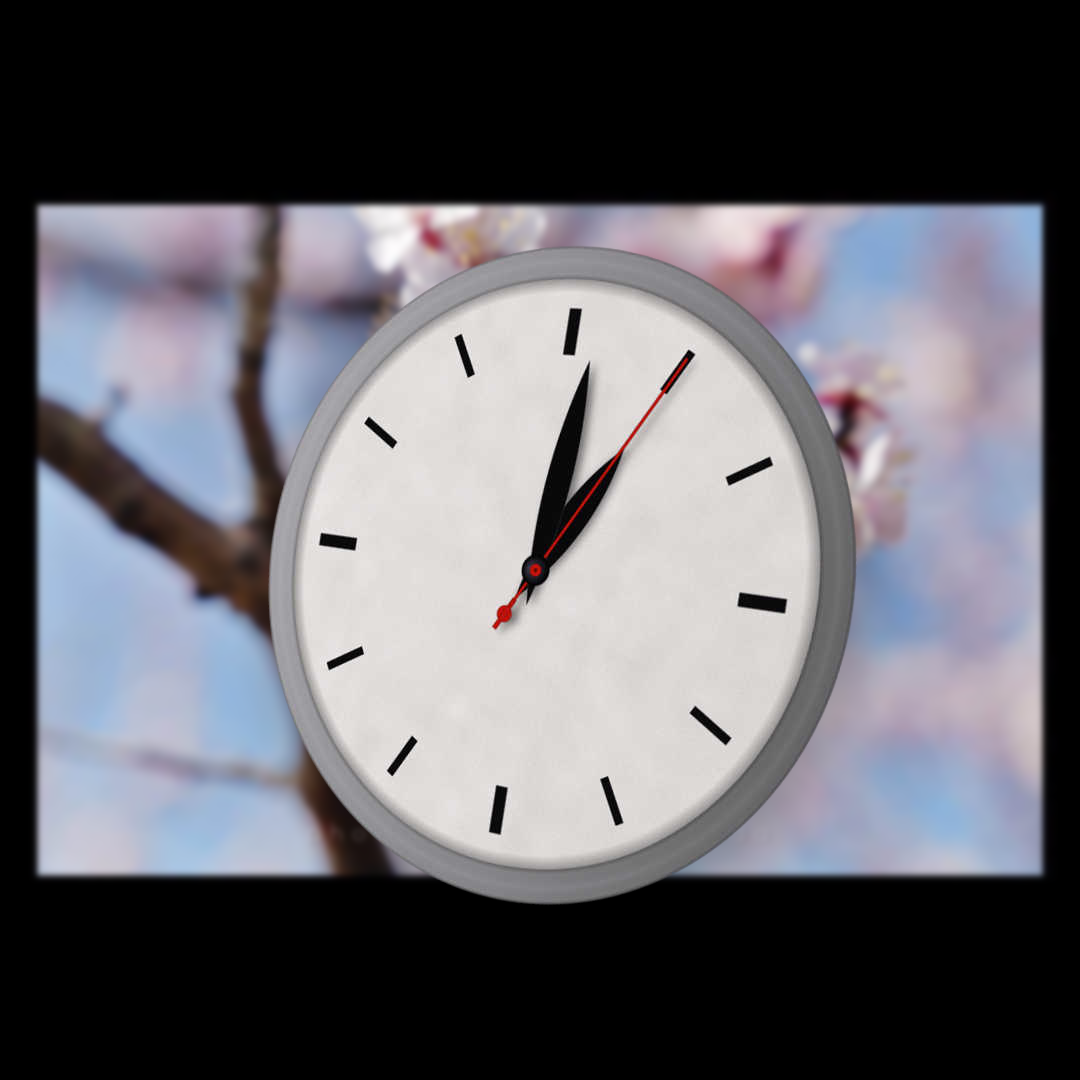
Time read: 1.01.05
